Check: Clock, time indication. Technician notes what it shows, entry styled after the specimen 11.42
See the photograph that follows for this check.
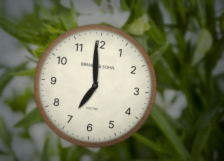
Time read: 6.59
